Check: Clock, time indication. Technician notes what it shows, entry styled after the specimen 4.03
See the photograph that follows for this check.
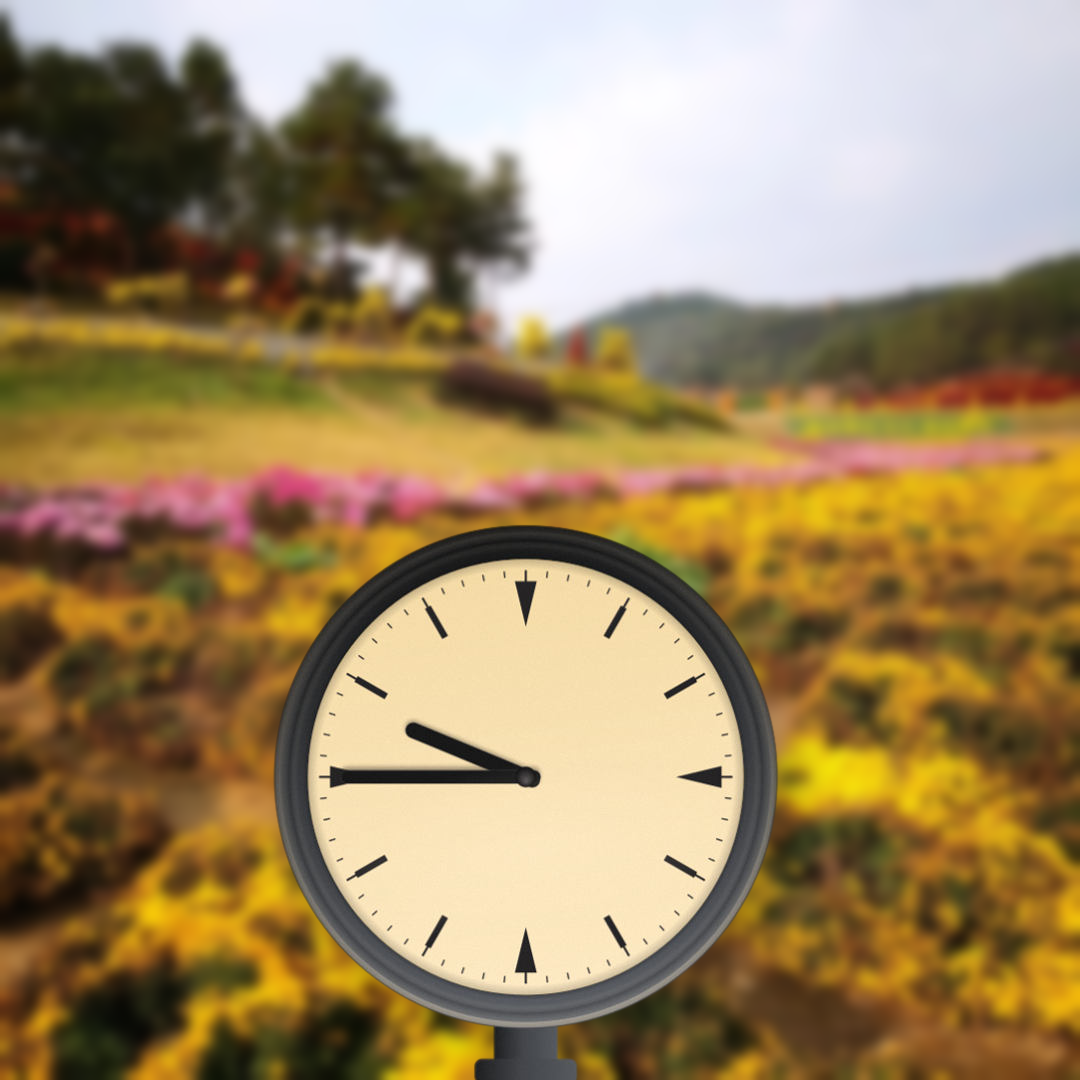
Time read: 9.45
